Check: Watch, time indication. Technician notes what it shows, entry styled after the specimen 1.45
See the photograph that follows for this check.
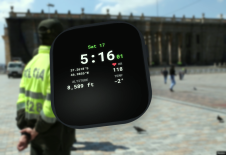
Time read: 5.16
